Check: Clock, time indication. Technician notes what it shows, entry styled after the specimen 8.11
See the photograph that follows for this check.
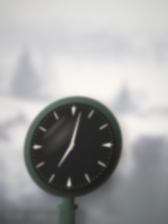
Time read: 7.02
